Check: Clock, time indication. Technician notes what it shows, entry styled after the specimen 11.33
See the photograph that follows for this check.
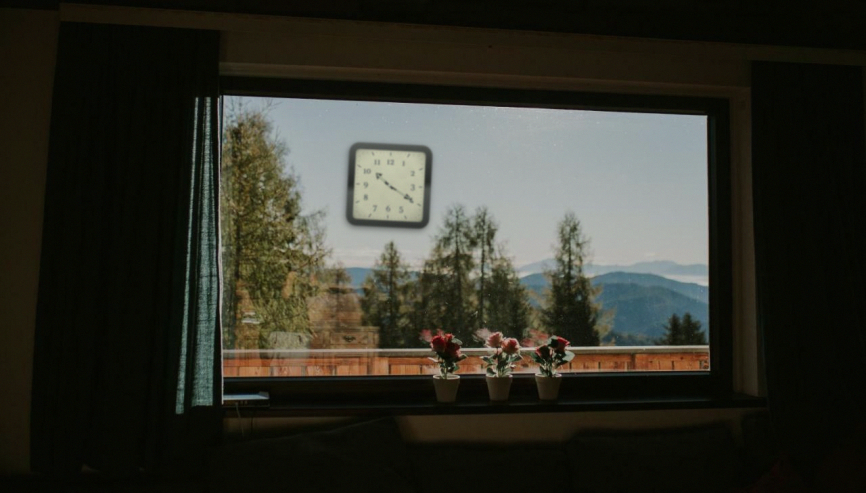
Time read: 10.20
